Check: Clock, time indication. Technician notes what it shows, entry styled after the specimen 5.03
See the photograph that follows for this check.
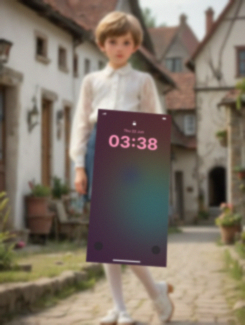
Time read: 3.38
